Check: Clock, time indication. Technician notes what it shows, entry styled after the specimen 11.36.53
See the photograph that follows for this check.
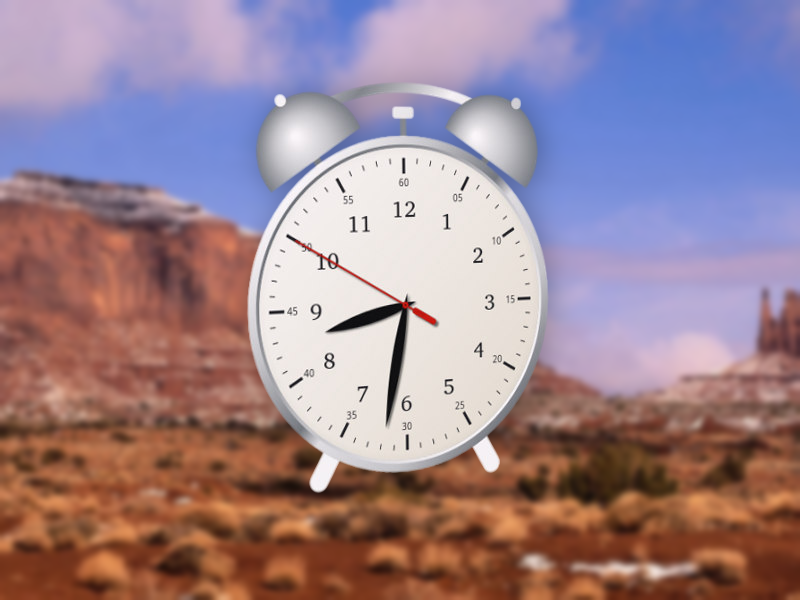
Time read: 8.31.50
